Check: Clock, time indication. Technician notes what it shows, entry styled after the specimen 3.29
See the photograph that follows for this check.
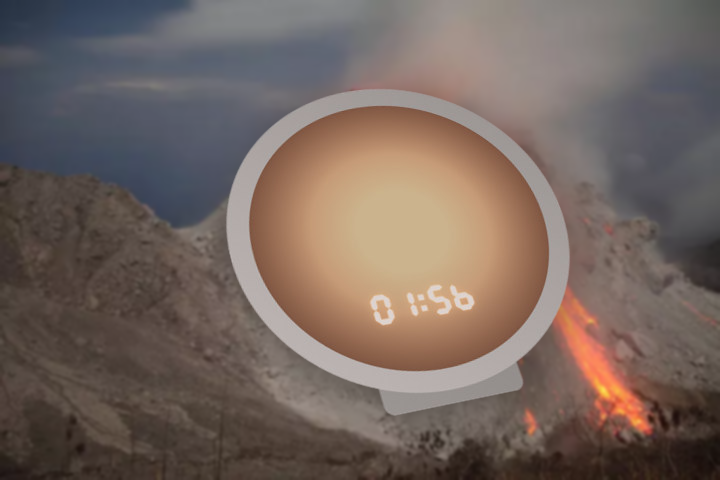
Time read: 1.56
